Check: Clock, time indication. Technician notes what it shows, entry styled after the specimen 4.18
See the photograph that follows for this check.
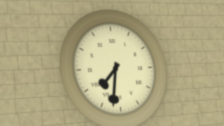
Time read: 7.32
